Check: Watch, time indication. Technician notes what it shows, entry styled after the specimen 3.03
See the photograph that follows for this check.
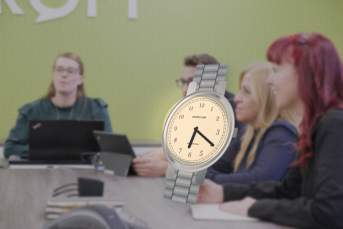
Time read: 6.20
